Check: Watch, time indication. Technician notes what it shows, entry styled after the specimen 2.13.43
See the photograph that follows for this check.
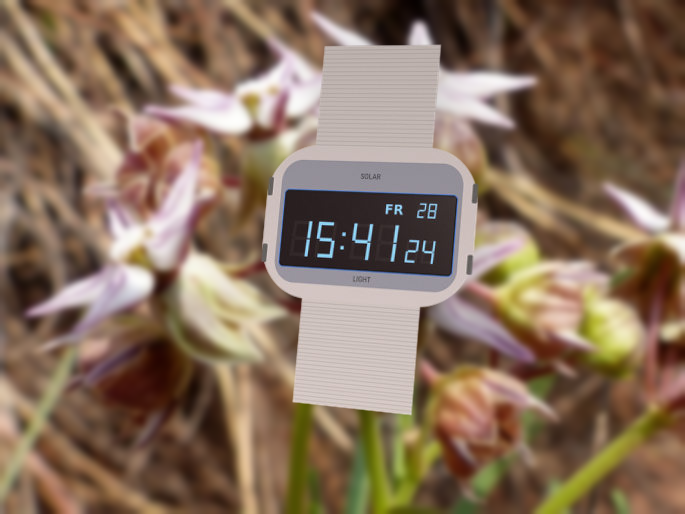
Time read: 15.41.24
